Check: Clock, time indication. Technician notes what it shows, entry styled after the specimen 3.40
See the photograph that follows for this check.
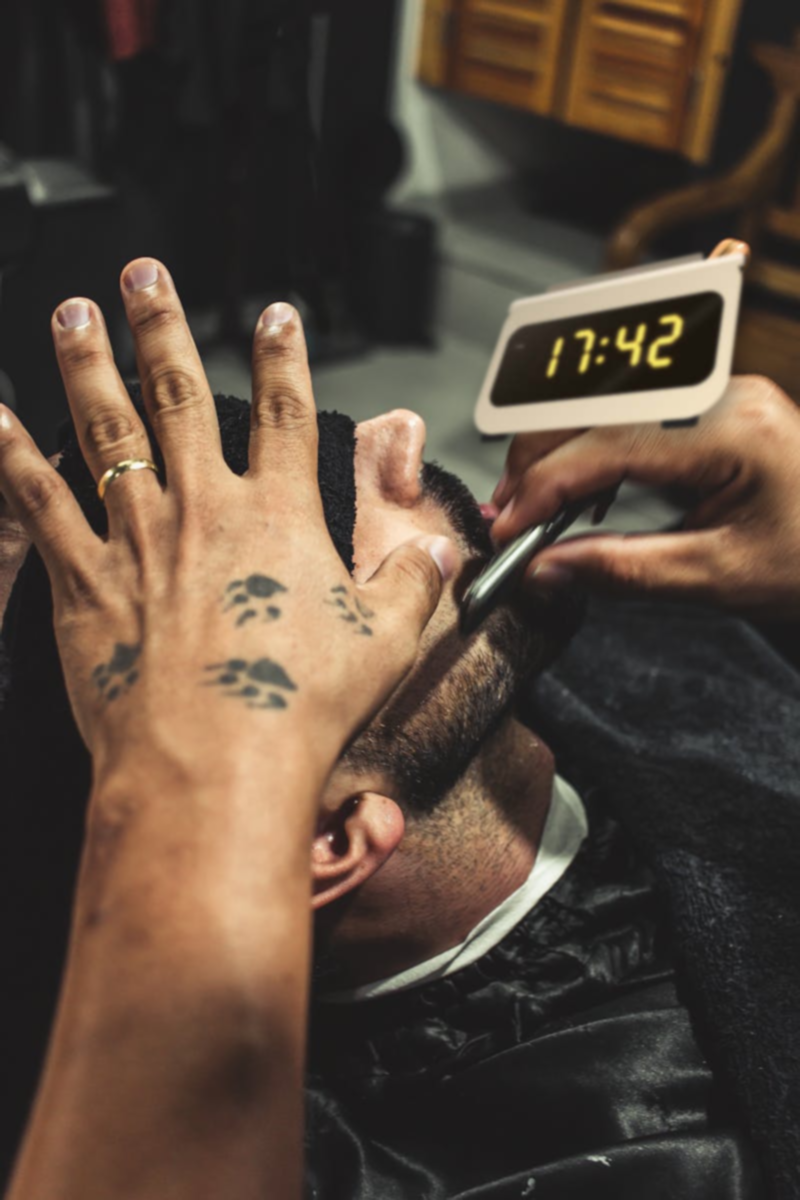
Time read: 17.42
